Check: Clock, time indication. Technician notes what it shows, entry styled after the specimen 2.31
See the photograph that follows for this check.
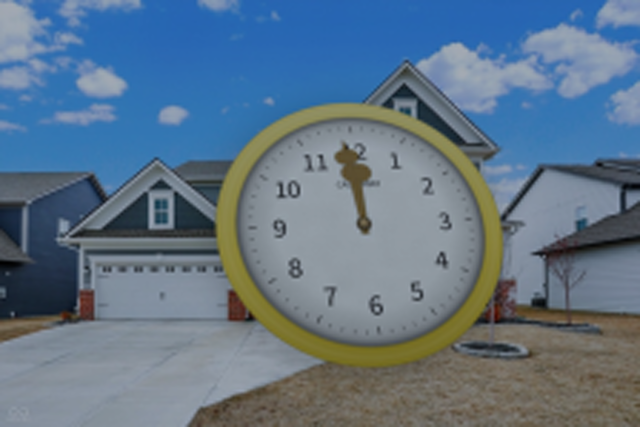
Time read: 11.59
